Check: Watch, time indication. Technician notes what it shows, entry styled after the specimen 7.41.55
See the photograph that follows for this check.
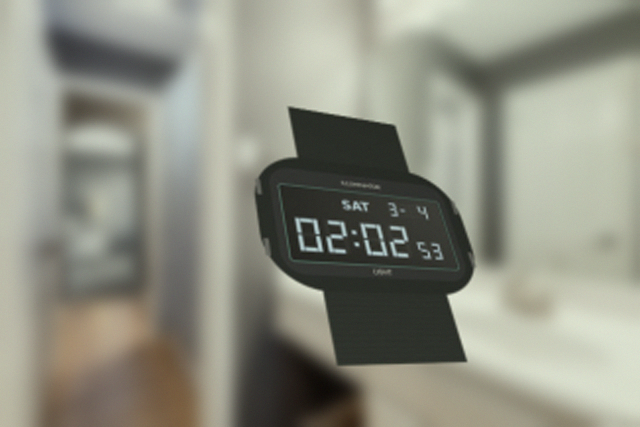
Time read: 2.02.53
